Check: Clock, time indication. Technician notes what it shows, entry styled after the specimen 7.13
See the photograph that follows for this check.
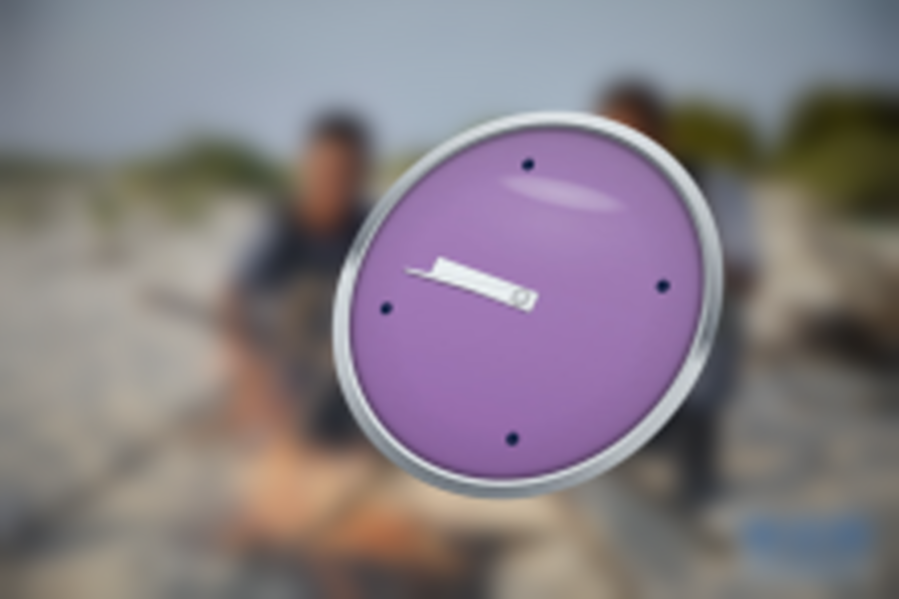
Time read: 9.48
